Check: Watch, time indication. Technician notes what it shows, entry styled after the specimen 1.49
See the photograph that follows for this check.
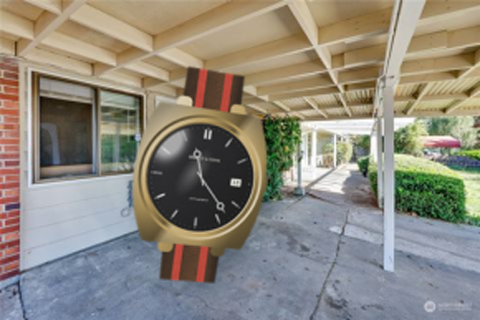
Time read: 11.23
